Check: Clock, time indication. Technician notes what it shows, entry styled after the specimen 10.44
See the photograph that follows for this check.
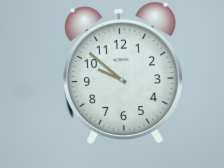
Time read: 9.52
